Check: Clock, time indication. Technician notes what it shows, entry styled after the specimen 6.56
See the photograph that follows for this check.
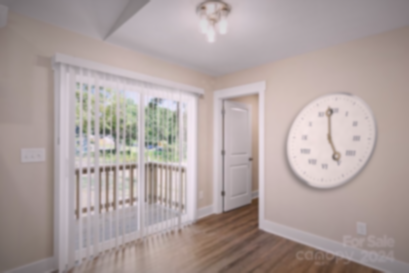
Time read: 4.58
